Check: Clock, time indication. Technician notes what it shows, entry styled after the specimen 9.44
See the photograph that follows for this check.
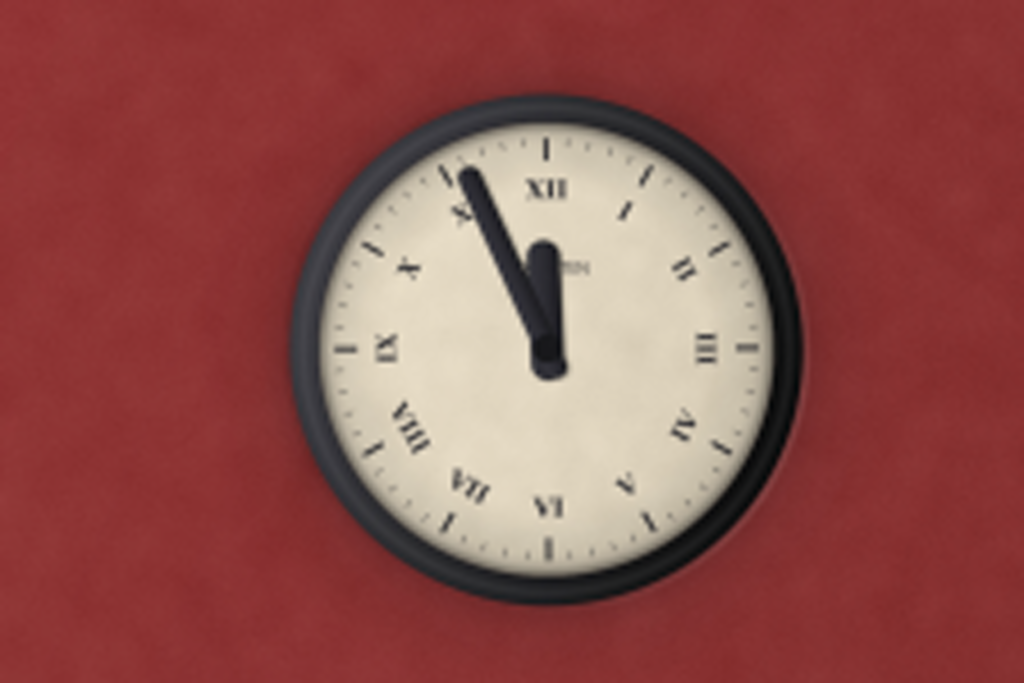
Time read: 11.56
